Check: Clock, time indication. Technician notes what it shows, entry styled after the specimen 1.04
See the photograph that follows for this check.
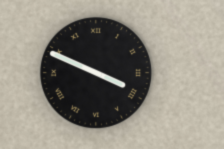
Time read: 3.49
